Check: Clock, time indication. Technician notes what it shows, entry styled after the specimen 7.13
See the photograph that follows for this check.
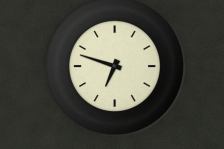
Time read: 6.48
